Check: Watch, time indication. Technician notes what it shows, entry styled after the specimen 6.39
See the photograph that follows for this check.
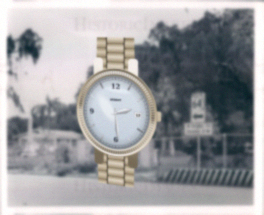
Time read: 2.29
